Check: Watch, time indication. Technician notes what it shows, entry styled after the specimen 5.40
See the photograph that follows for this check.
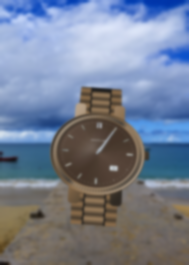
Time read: 1.05
